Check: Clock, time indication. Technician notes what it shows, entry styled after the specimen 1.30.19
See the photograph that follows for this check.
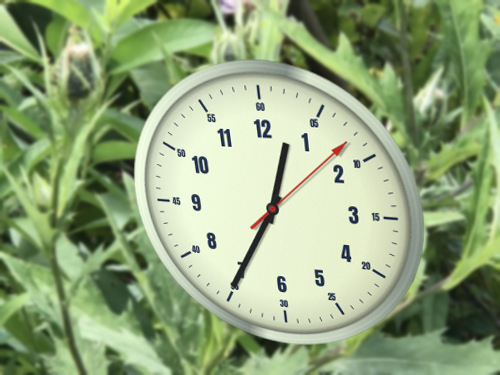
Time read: 12.35.08
